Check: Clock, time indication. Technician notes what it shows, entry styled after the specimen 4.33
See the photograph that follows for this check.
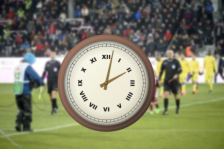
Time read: 2.02
